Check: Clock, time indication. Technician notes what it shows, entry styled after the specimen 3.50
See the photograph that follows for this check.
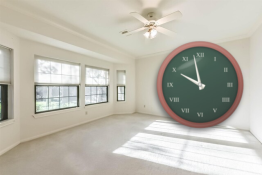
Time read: 9.58
